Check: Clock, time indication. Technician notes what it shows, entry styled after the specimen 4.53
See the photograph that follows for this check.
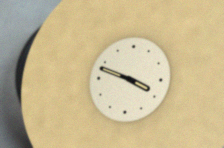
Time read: 3.48
